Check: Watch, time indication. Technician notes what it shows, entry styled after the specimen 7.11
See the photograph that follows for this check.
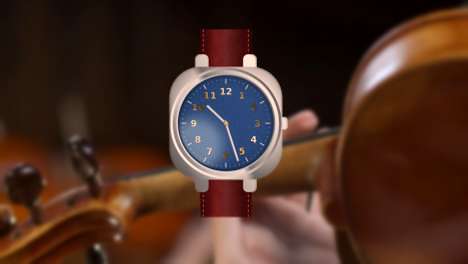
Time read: 10.27
